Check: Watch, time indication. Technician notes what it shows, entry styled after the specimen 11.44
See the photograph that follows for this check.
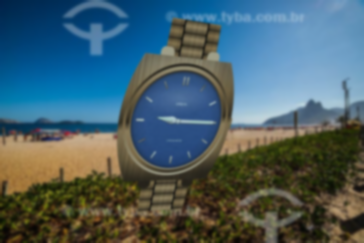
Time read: 9.15
